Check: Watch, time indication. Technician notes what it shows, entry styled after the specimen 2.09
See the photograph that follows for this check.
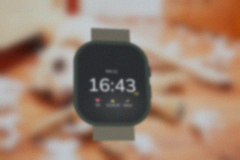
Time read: 16.43
